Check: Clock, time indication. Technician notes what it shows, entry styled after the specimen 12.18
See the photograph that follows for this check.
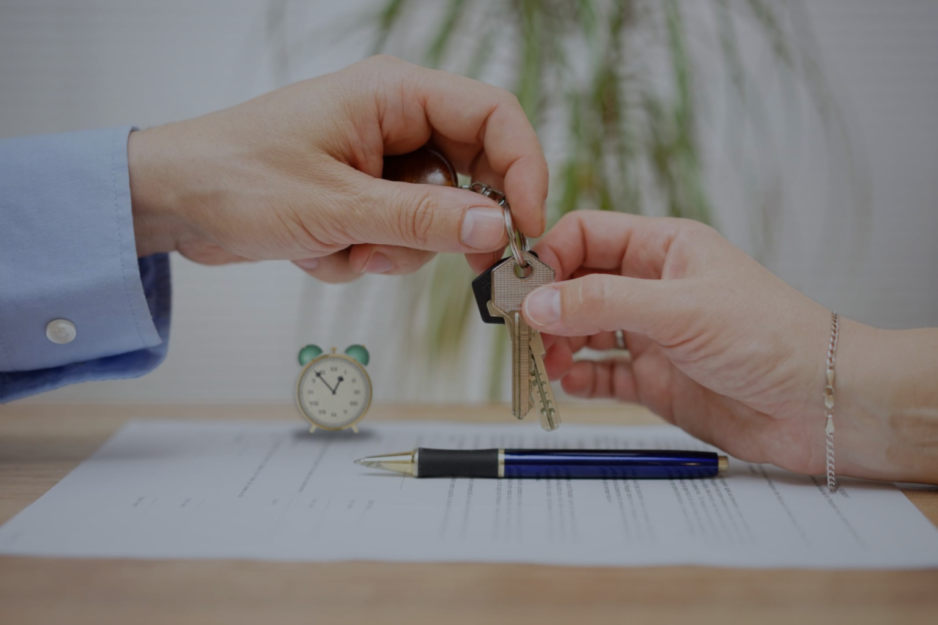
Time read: 12.53
